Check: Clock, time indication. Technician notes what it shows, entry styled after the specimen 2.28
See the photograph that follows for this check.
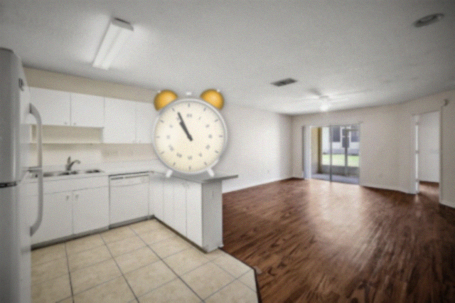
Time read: 10.56
